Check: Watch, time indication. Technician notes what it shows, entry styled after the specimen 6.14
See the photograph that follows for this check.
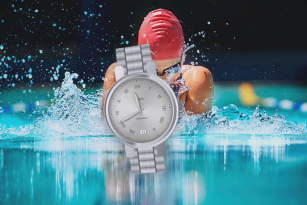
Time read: 11.41
